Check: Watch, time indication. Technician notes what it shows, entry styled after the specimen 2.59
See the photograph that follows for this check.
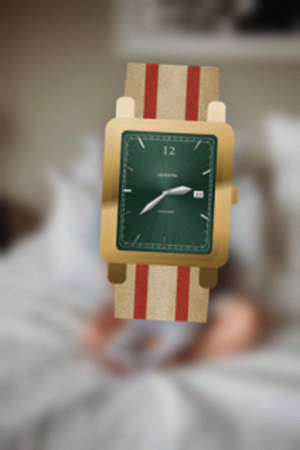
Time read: 2.38
